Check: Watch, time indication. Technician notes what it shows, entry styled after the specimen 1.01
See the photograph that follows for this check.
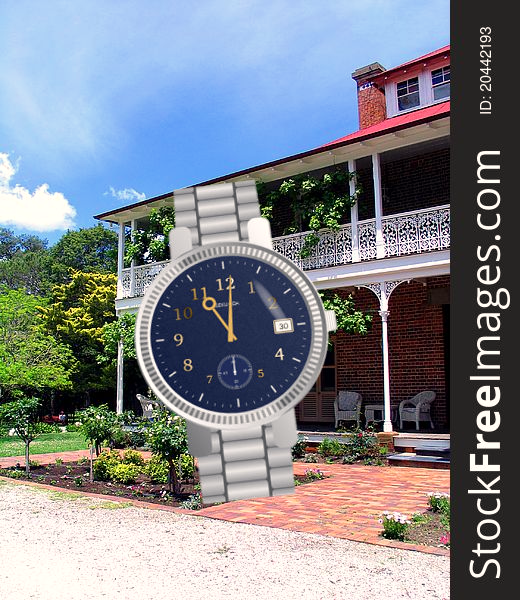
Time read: 11.01
